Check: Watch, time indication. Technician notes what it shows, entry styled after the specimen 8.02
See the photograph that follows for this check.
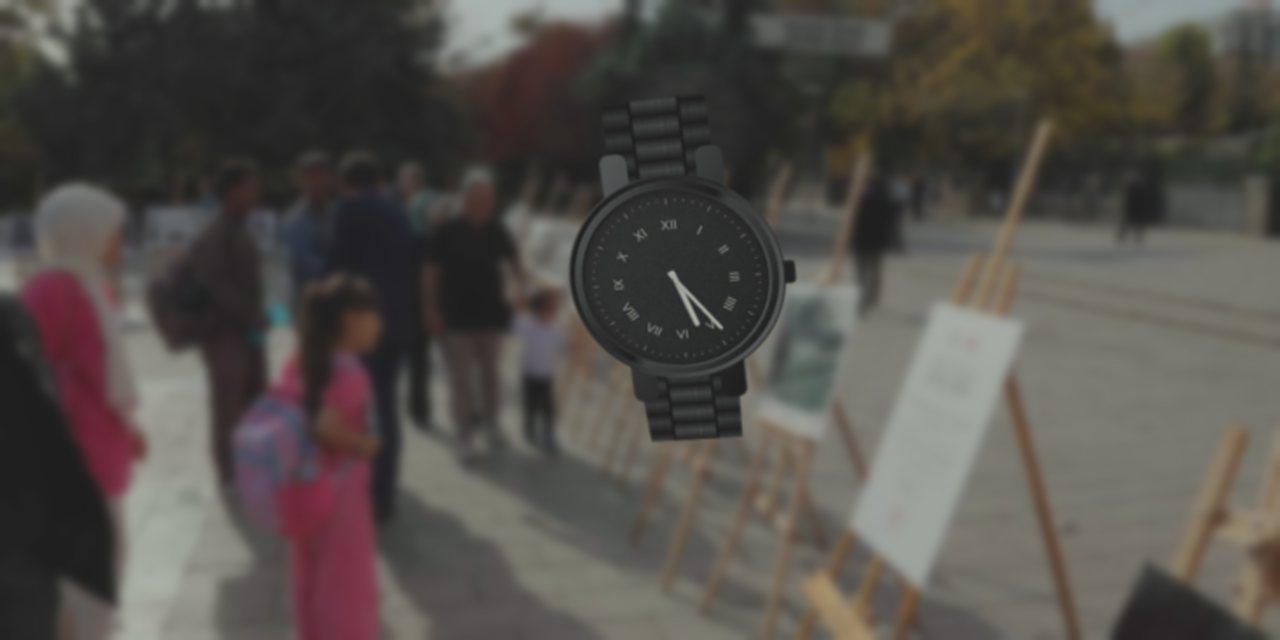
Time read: 5.24
